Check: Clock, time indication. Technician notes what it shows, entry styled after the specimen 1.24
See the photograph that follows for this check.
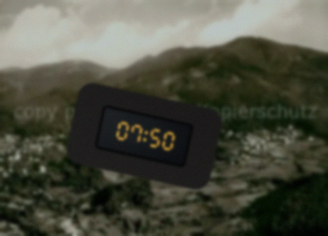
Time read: 7.50
